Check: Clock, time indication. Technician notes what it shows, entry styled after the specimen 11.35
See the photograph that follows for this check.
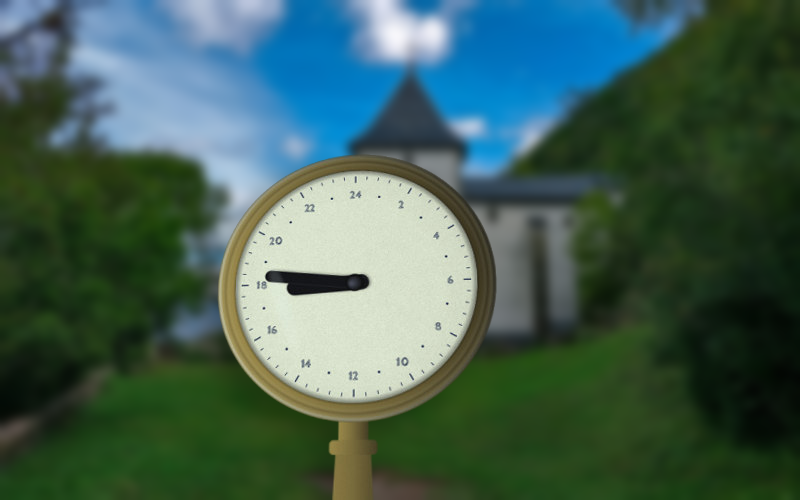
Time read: 17.46
